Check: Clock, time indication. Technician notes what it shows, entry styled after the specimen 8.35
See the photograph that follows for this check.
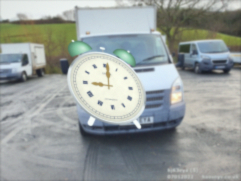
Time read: 9.01
